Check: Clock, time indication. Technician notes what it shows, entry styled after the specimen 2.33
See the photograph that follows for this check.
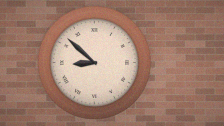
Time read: 8.52
